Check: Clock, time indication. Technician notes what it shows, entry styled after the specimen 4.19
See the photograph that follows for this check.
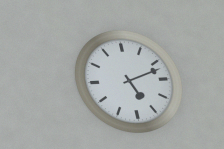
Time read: 5.12
